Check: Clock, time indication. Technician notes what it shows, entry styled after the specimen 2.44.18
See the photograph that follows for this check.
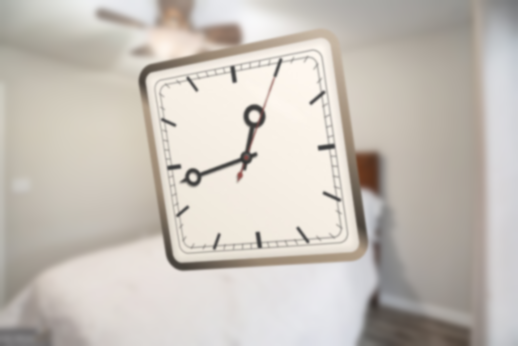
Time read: 12.43.05
